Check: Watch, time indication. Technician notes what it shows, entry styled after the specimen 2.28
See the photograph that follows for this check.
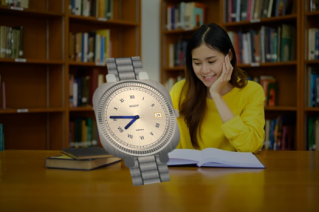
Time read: 7.46
